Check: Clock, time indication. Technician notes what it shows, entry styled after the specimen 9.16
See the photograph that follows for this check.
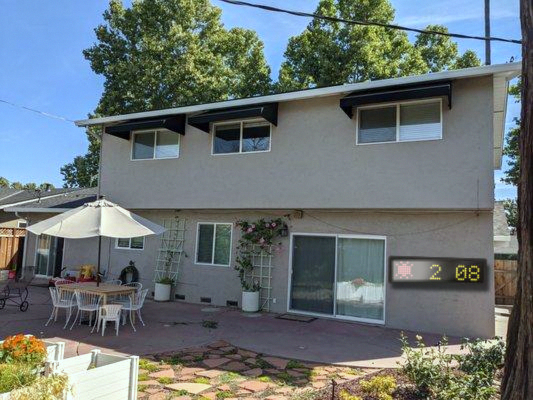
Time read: 2.08
